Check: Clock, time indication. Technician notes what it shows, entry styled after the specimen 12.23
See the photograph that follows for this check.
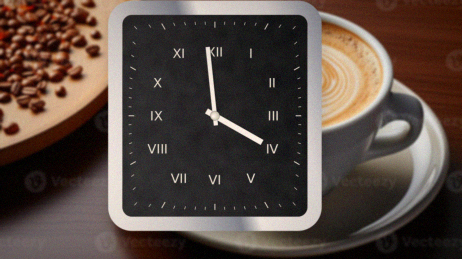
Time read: 3.59
